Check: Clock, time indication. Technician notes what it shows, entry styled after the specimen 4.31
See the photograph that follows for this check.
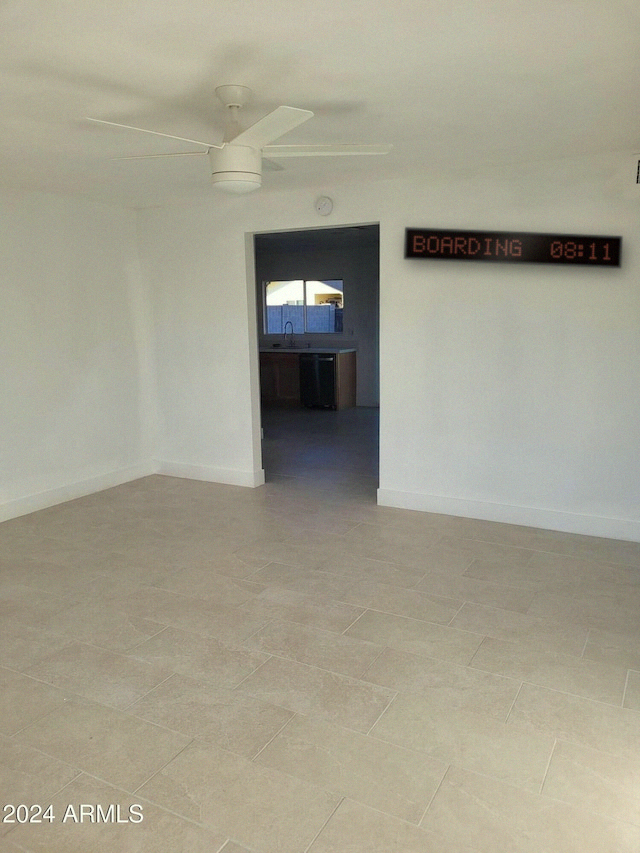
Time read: 8.11
